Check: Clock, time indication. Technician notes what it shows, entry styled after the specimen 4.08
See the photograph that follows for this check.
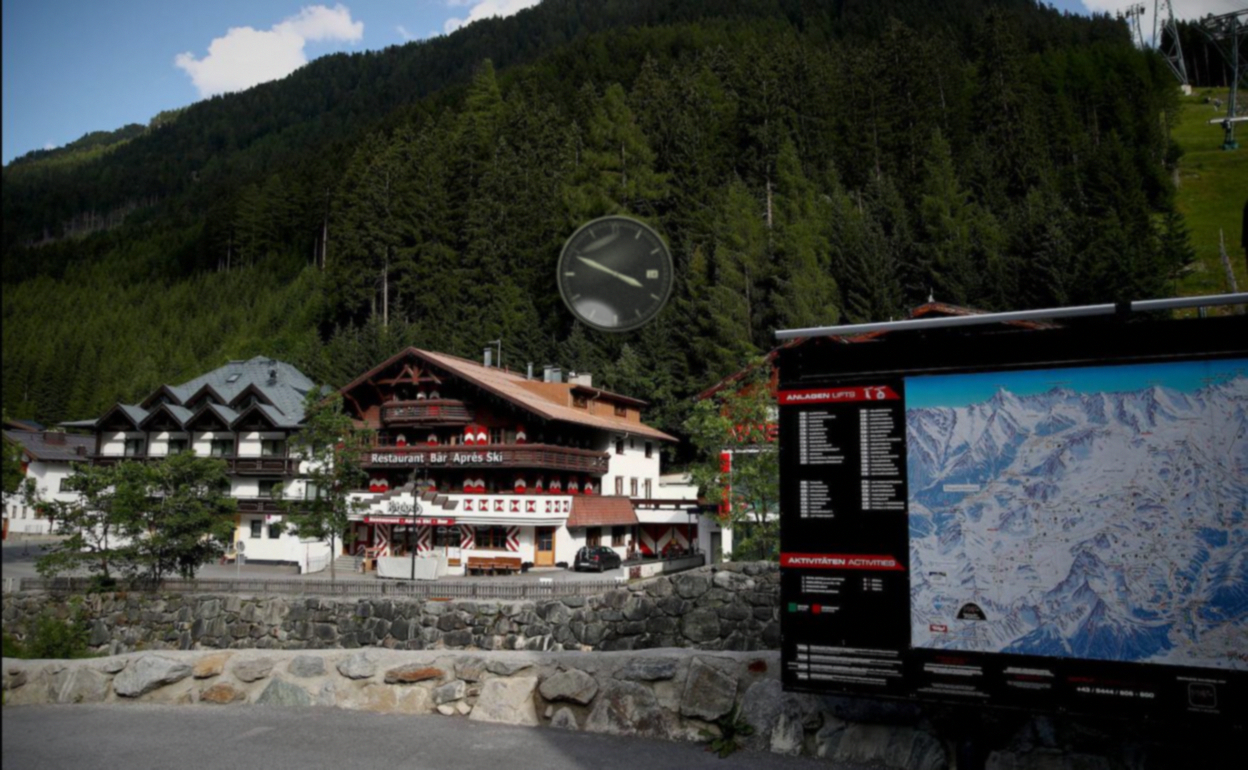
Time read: 3.49
